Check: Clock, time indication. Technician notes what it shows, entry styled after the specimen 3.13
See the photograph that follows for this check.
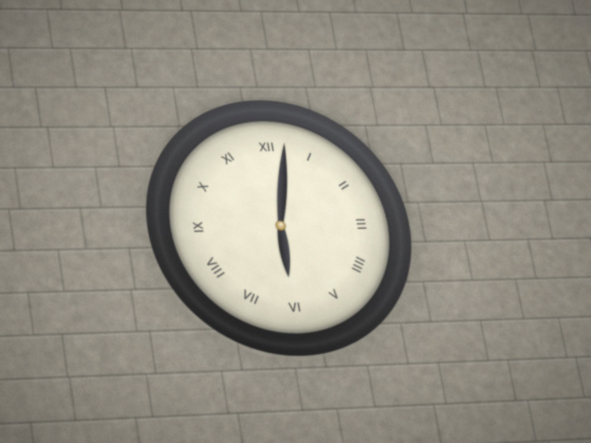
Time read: 6.02
